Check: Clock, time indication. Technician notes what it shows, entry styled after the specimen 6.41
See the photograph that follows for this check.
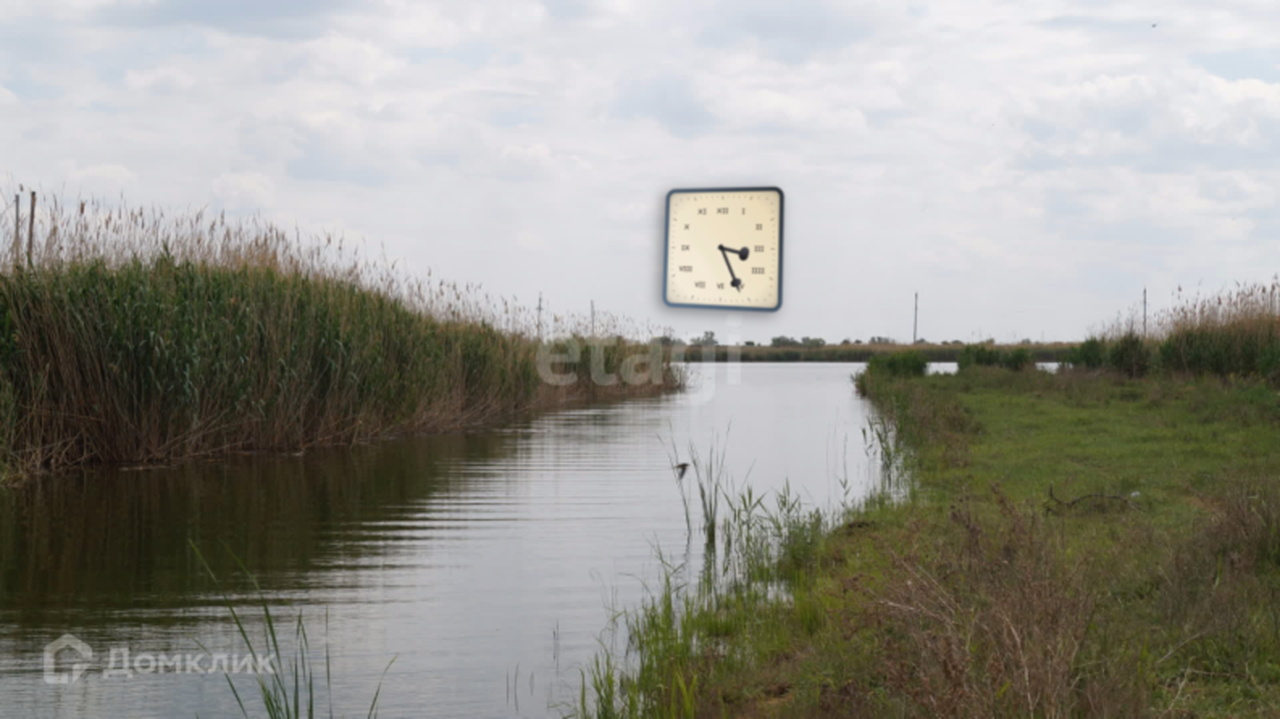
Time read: 3.26
